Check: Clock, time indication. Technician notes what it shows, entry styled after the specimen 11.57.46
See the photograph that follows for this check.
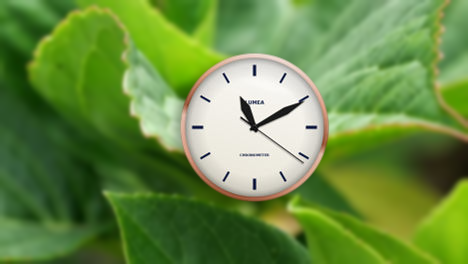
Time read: 11.10.21
